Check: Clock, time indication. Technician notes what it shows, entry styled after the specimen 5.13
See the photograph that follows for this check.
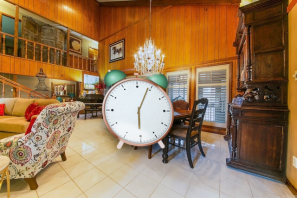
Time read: 6.04
